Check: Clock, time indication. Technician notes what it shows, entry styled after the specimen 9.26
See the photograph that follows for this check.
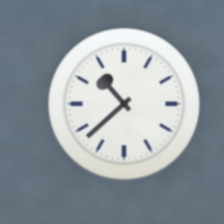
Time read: 10.38
